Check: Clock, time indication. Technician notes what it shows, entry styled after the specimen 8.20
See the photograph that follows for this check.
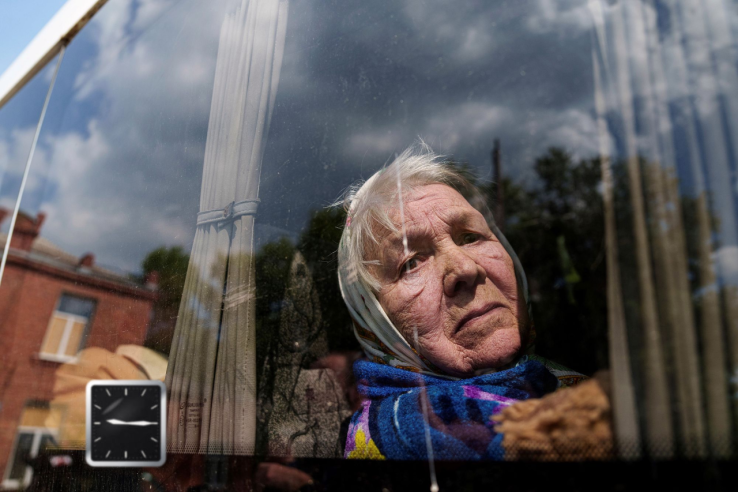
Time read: 9.15
